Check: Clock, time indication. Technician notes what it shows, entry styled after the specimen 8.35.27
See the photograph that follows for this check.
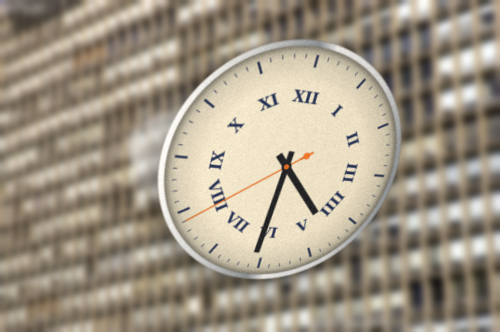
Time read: 4.30.39
